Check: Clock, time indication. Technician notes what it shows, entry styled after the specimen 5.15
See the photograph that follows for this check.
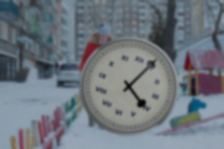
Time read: 4.04
